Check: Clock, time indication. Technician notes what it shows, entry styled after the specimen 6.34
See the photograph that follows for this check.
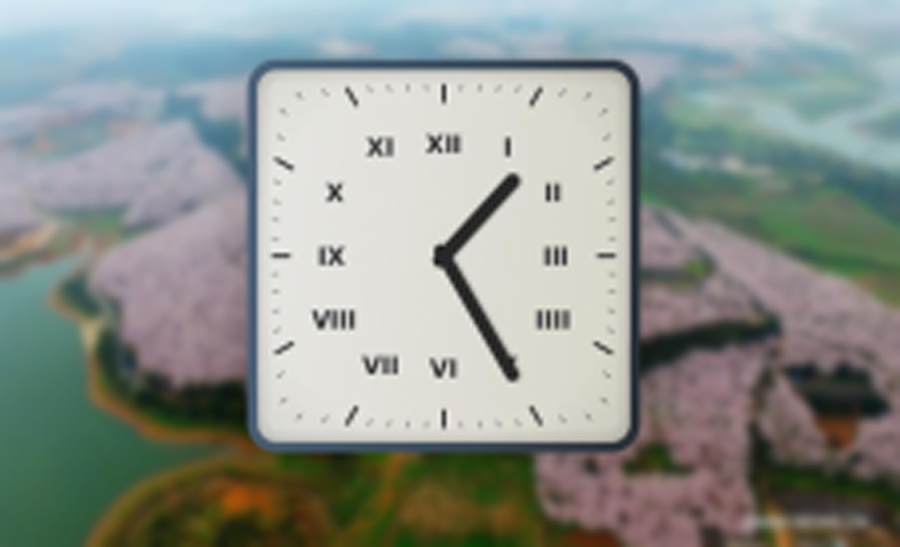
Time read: 1.25
